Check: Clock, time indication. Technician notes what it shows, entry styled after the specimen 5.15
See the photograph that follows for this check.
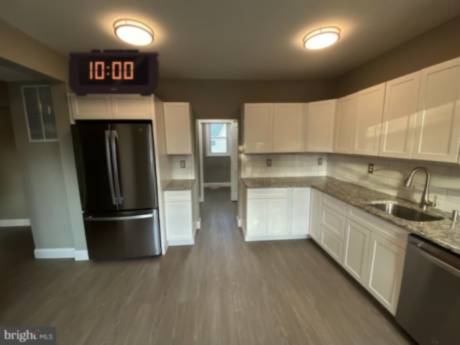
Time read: 10.00
